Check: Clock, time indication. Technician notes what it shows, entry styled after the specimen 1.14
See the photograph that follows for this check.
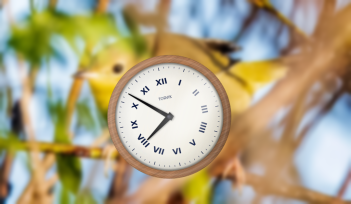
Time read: 7.52
